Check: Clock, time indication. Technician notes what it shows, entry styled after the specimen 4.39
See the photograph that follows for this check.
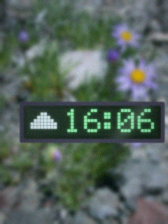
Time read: 16.06
